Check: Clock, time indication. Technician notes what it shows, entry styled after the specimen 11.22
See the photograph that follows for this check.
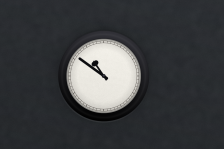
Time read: 10.51
